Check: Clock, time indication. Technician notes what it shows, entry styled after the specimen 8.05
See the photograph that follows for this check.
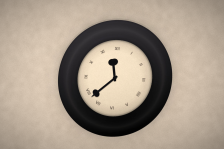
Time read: 11.38
